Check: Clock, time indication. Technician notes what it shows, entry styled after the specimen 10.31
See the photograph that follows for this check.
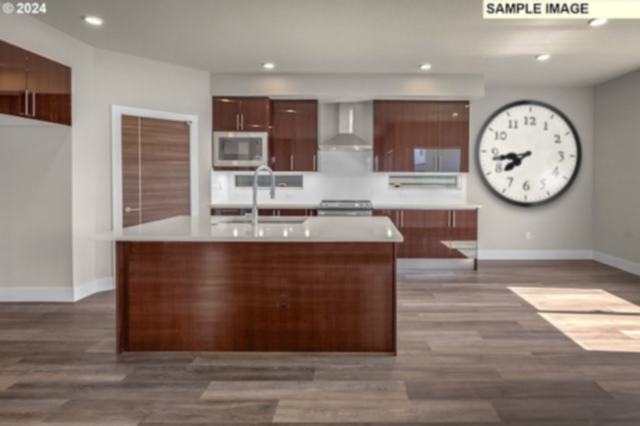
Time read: 7.43
